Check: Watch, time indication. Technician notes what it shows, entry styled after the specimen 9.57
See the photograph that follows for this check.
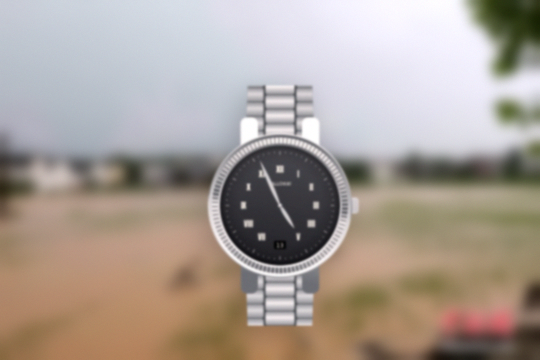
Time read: 4.56
